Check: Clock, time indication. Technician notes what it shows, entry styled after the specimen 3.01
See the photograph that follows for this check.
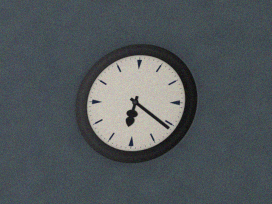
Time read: 6.21
